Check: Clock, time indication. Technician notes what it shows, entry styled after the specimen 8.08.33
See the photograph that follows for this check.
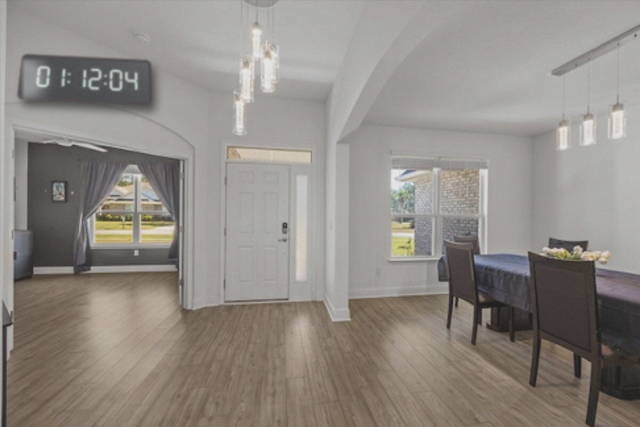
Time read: 1.12.04
